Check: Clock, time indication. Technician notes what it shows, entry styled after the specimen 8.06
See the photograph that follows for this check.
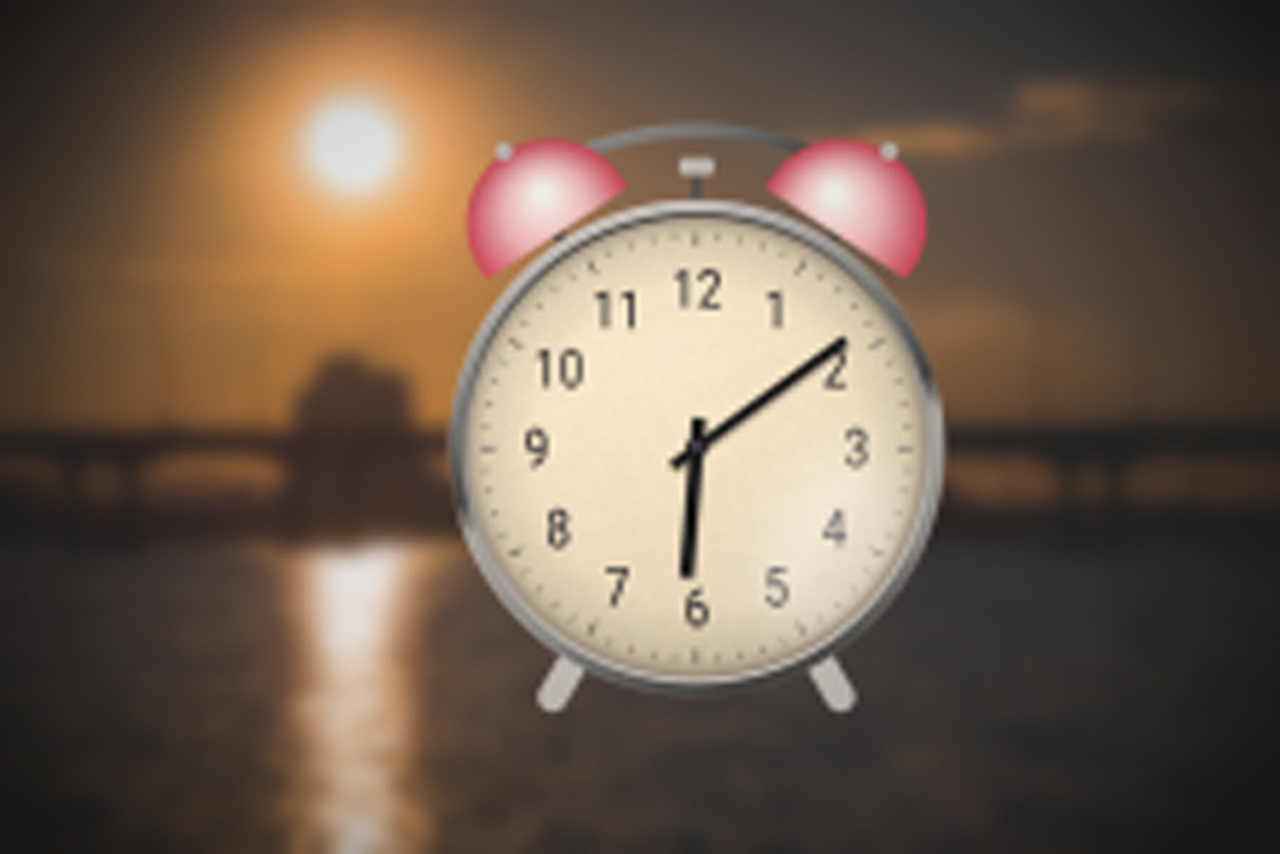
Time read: 6.09
